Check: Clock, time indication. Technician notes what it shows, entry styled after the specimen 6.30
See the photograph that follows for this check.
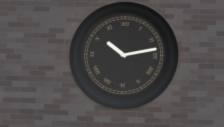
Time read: 10.13
